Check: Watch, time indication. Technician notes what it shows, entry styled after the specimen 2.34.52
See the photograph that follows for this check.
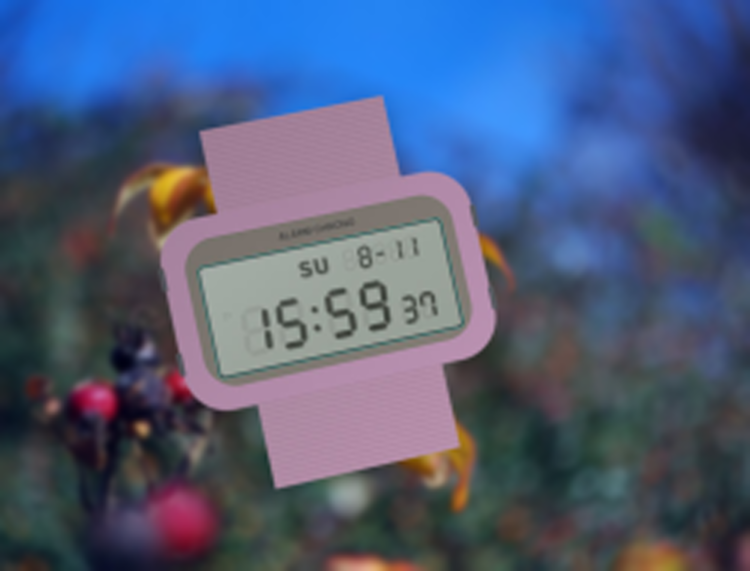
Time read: 15.59.37
